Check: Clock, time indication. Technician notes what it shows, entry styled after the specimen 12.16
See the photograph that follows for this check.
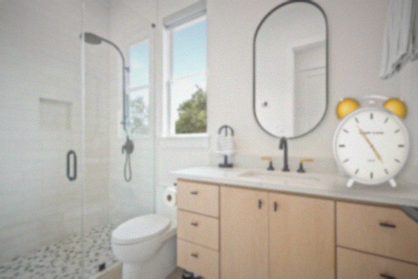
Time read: 4.54
